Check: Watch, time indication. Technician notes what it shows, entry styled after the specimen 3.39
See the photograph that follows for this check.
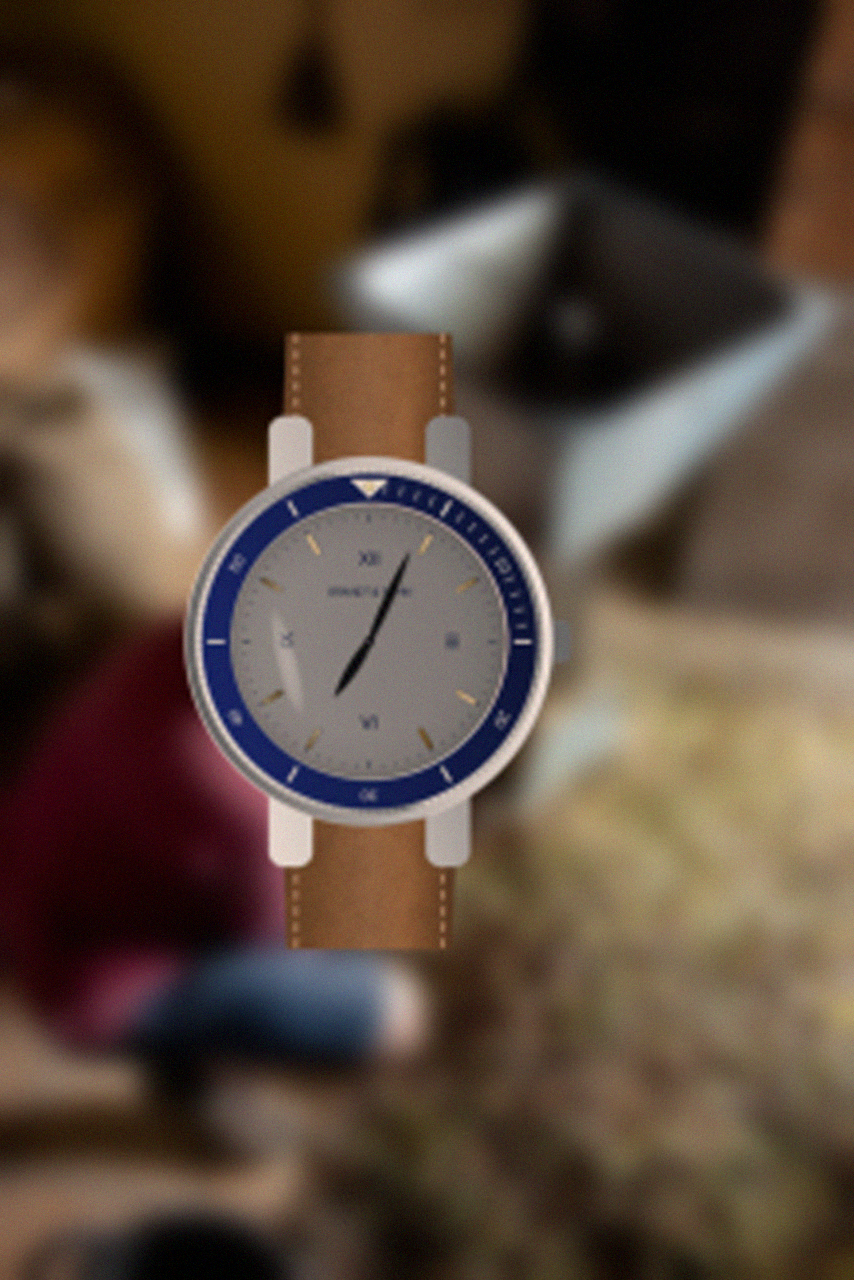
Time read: 7.04
